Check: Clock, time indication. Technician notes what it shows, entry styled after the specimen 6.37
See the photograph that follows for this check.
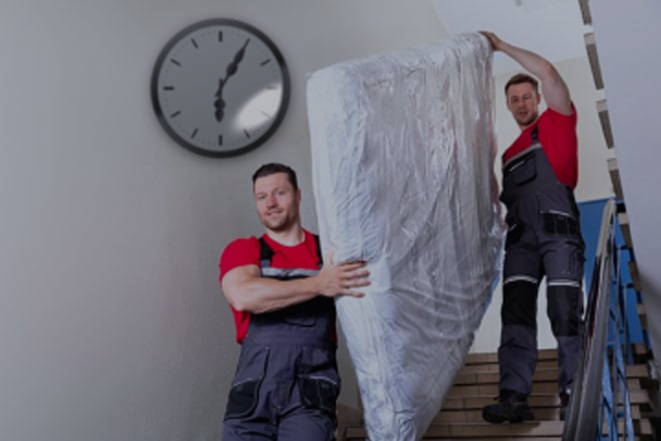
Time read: 6.05
